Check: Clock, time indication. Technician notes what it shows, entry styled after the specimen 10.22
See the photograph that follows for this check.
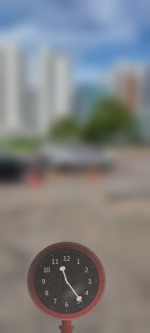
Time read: 11.24
